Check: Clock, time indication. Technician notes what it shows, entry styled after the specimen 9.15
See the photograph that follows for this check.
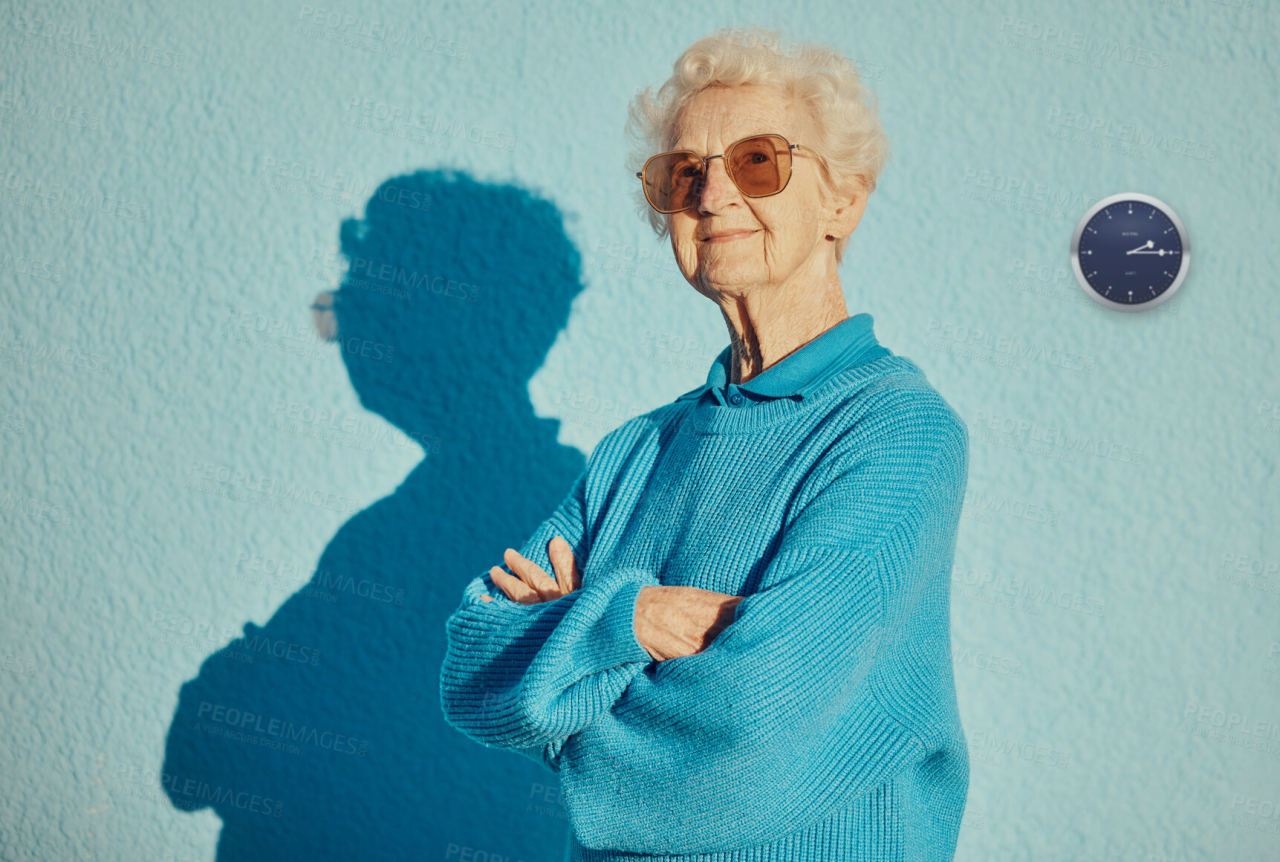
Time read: 2.15
